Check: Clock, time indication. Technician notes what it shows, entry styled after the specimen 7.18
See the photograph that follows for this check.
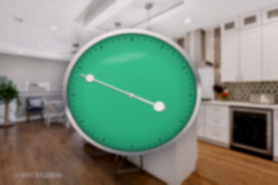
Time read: 3.49
